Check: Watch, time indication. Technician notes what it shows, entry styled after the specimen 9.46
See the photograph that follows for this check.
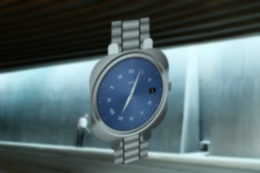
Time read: 7.04
